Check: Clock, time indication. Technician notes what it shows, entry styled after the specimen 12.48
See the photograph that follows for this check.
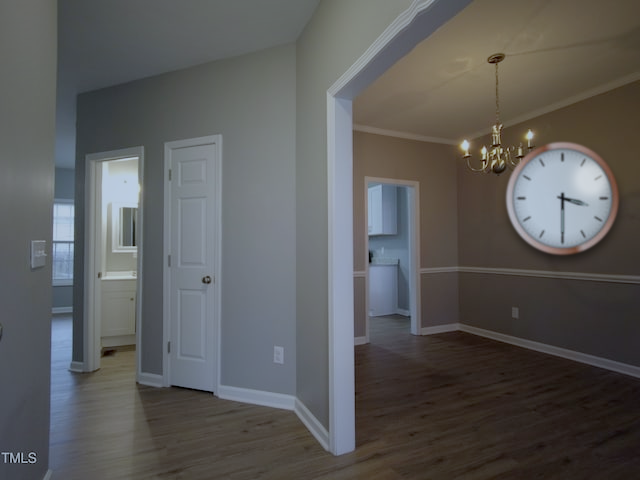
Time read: 3.30
